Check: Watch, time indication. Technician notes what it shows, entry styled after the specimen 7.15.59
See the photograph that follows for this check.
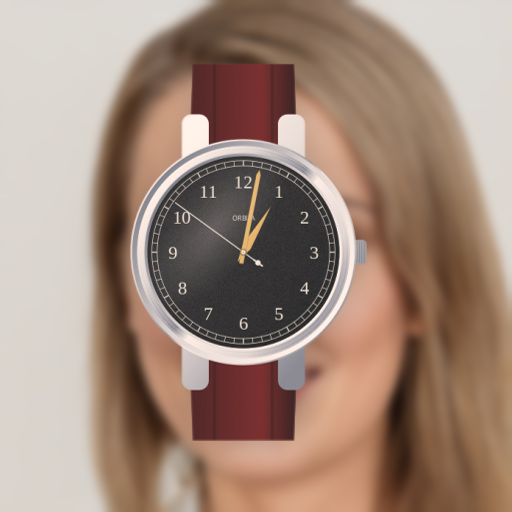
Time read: 1.01.51
